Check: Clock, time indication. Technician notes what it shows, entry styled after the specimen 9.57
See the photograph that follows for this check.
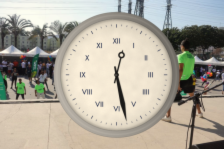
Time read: 12.28
